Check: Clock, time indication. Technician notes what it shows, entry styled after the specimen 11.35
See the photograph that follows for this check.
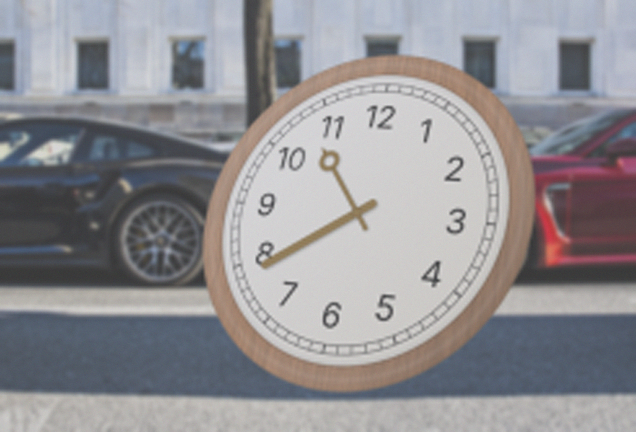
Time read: 10.39
